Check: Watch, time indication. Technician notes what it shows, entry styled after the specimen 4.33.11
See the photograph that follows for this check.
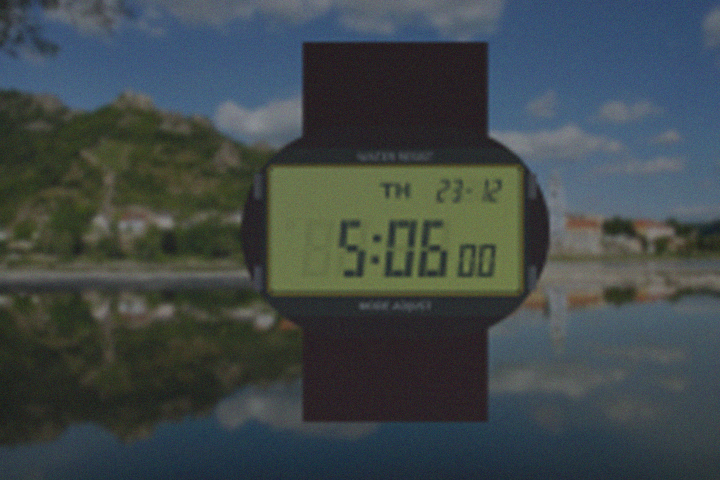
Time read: 5.06.00
